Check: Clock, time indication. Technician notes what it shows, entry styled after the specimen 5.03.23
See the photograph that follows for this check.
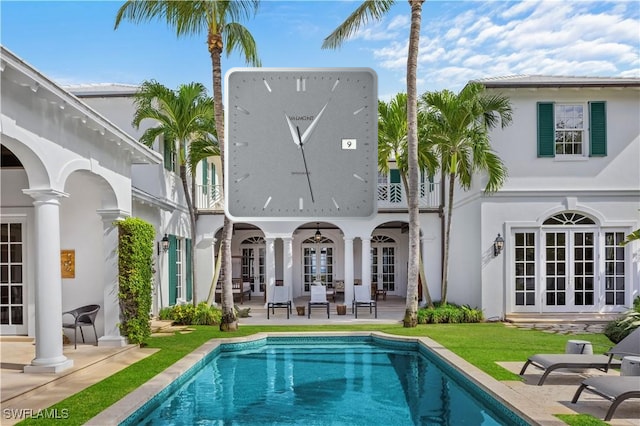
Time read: 11.05.28
